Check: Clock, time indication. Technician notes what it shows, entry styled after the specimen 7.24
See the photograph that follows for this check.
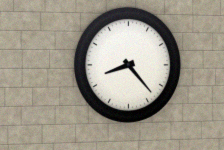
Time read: 8.23
